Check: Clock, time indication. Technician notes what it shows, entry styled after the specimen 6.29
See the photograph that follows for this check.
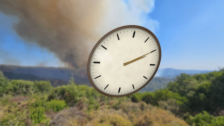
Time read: 2.10
